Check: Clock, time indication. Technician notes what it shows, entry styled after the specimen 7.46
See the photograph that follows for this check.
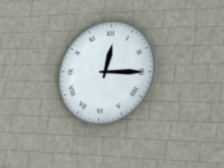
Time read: 12.15
